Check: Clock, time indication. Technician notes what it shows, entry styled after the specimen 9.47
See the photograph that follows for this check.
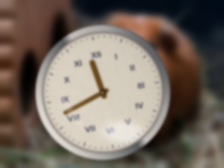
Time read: 11.42
